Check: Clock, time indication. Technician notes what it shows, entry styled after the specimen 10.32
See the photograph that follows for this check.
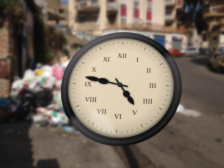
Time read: 4.47
